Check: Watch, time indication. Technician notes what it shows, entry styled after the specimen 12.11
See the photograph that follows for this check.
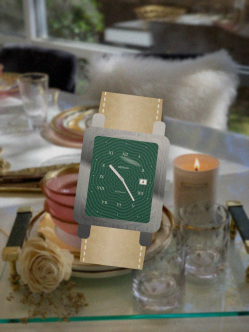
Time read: 10.24
